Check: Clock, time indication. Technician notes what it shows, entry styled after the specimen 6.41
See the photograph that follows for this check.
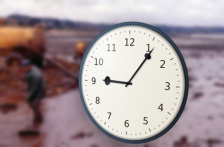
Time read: 9.06
